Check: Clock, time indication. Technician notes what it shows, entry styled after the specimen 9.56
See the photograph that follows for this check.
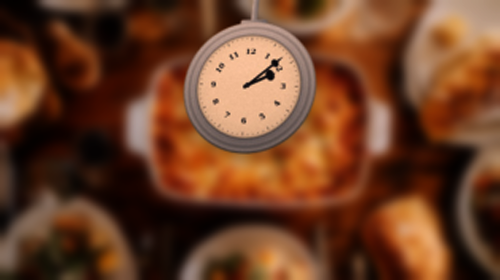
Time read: 2.08
